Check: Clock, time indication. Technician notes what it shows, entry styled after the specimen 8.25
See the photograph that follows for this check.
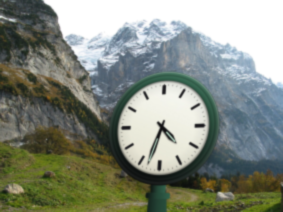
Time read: 4.33
